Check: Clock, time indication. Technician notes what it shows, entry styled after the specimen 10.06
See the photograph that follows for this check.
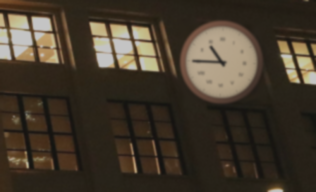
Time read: 10.45
